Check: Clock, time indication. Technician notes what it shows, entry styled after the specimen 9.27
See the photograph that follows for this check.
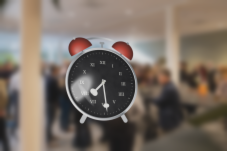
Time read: 7.29
